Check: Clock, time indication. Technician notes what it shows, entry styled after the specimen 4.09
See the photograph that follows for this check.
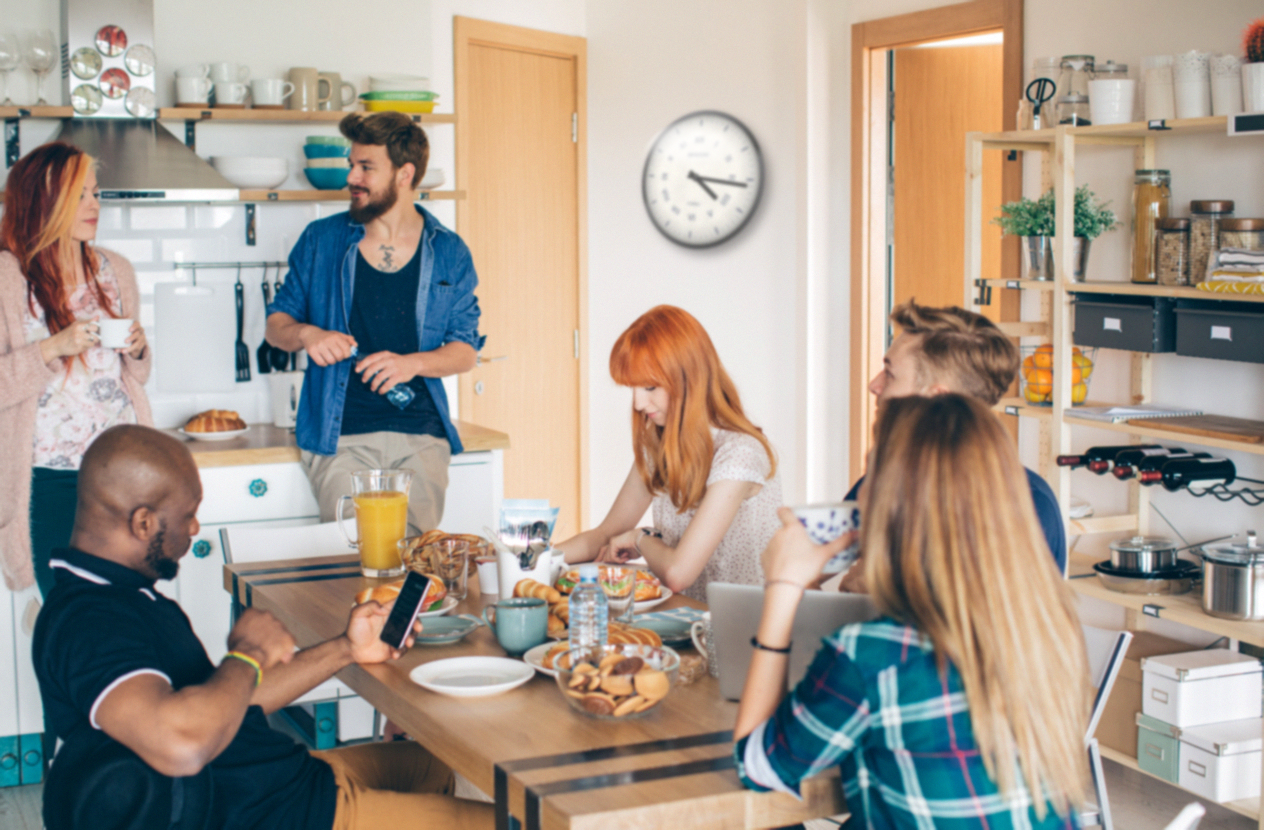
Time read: 4.16
